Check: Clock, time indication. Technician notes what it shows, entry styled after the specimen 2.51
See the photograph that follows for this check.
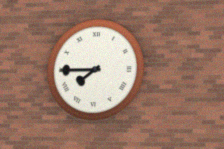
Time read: 7.45
